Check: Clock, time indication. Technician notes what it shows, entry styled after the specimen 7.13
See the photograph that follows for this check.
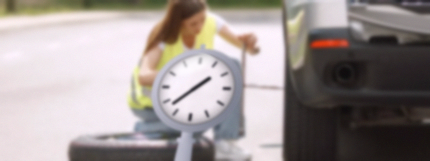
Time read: 1.38
